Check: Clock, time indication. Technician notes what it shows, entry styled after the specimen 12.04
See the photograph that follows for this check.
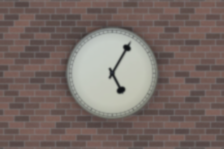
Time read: 5.05
